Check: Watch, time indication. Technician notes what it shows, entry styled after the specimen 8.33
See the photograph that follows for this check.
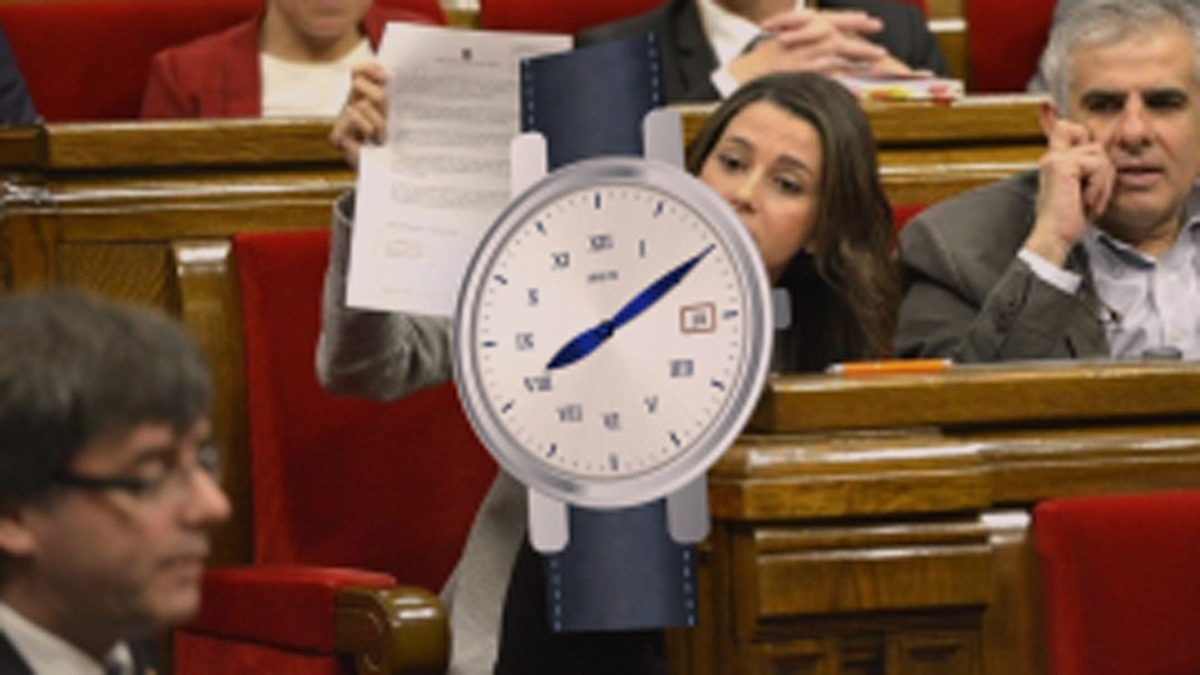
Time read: 8.10
